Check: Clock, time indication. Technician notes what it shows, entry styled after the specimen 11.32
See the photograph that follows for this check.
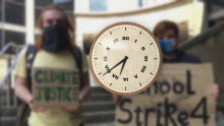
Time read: 6.39
